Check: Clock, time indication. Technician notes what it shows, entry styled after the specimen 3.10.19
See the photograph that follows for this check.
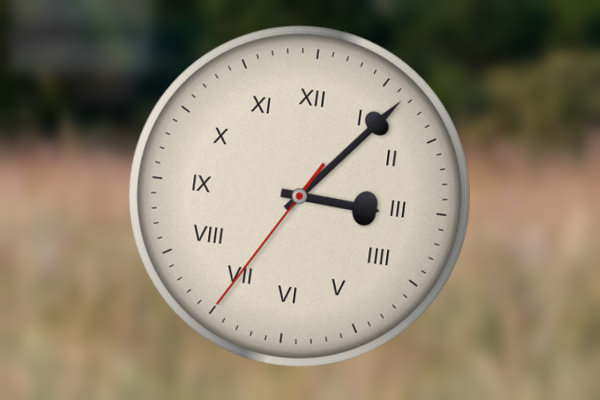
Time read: 3.06.35
